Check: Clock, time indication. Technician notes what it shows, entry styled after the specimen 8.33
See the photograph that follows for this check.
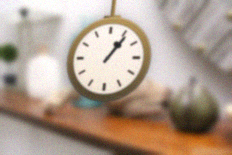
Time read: 1.06
